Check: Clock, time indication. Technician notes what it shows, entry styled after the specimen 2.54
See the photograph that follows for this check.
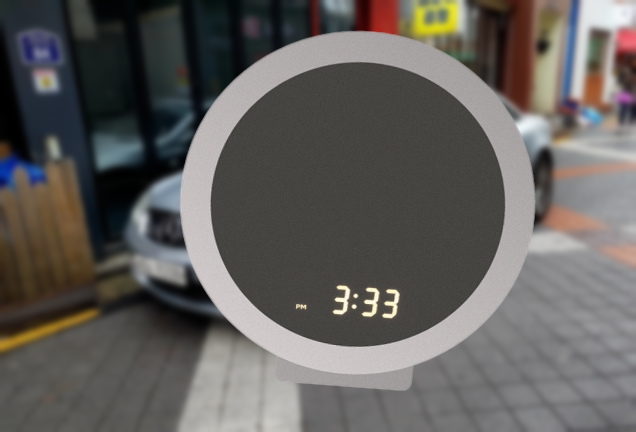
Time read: 3.33
